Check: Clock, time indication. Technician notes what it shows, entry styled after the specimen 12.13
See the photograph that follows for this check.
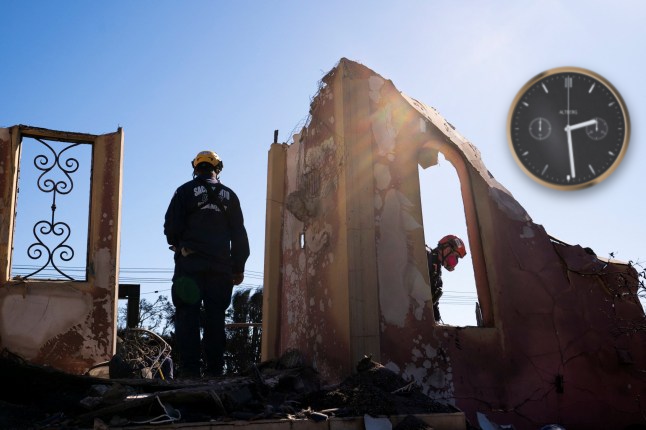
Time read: 2.29
